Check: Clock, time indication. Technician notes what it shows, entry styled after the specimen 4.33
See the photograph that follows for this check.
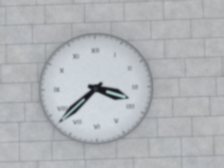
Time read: 3.38
